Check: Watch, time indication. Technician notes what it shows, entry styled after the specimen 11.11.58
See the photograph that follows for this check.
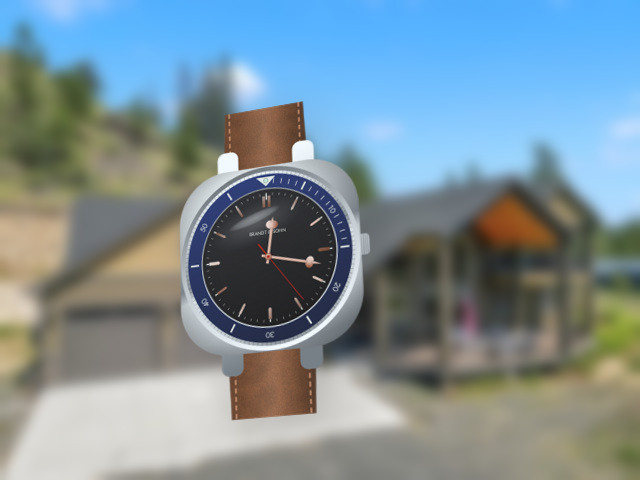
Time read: 12.17.24
